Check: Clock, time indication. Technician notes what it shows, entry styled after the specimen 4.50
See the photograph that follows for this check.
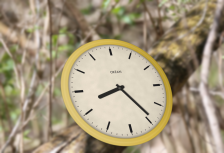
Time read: 8.24
